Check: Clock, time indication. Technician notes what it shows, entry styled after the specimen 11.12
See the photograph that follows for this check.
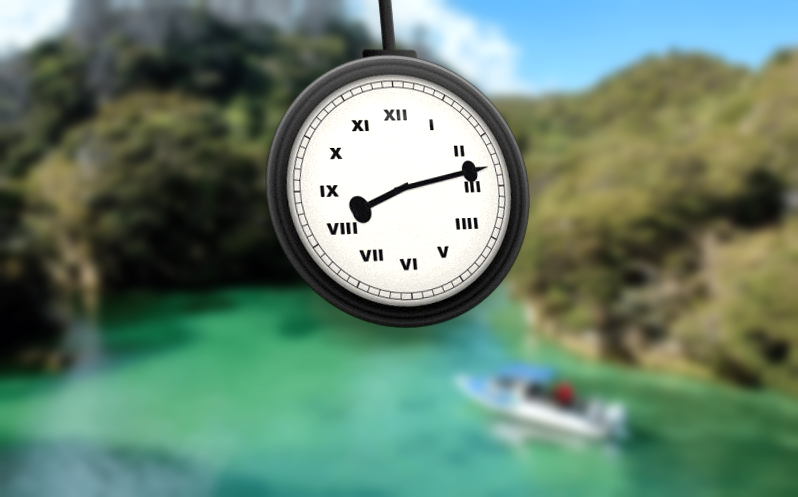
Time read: 8.13
